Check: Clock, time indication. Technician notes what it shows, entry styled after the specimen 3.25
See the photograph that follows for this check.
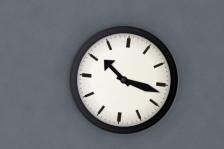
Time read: 10.17
